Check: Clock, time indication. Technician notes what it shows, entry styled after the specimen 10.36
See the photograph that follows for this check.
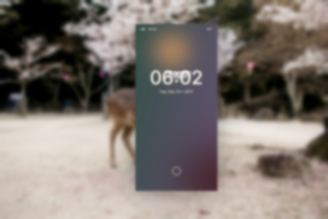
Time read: 6.02
